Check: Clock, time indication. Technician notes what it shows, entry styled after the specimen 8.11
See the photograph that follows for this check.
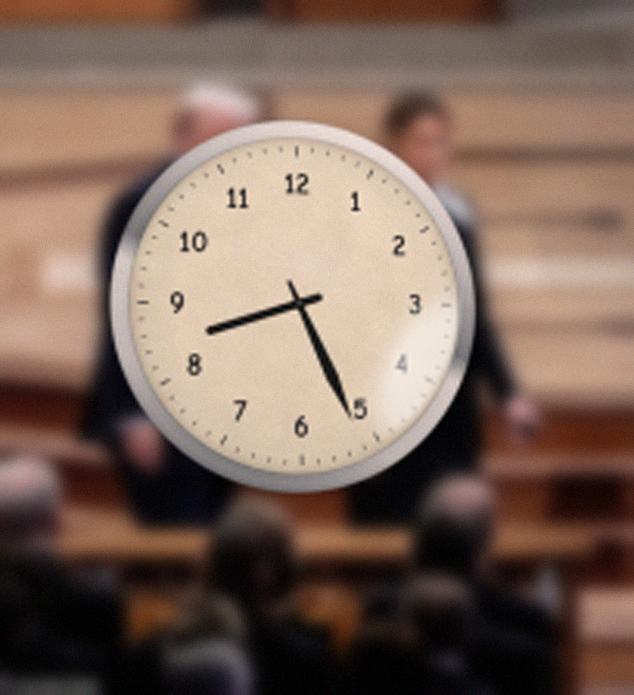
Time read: 8.26
